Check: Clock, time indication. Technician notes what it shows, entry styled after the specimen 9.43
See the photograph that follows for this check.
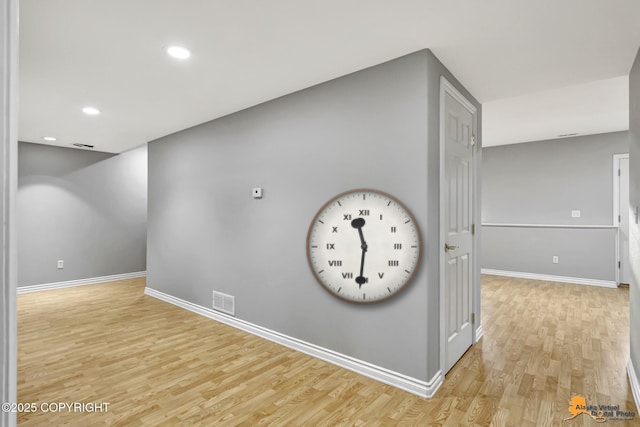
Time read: 11.31
